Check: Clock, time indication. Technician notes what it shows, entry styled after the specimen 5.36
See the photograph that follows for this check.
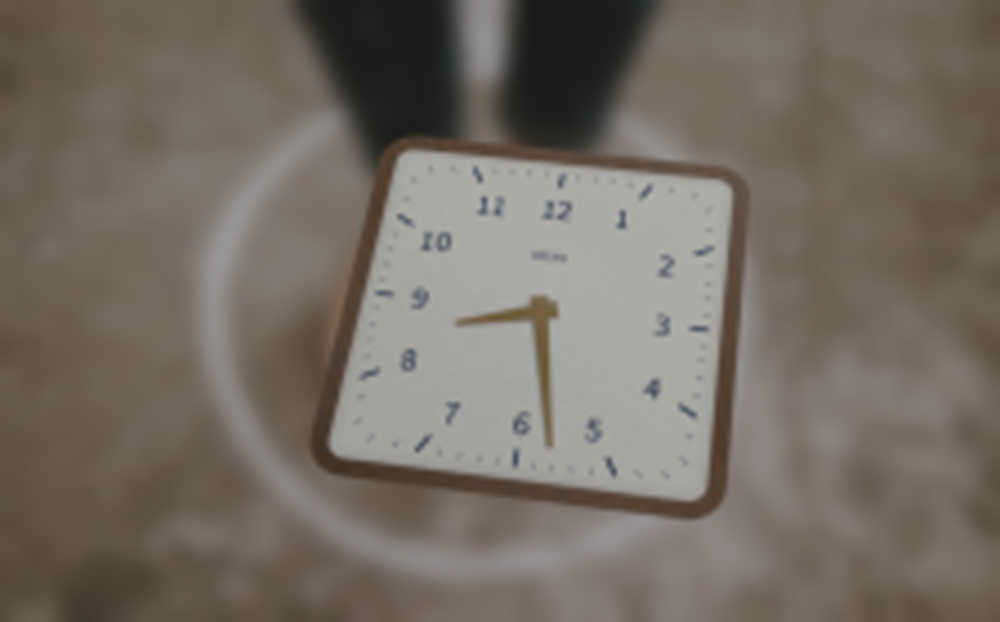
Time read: 8.28
